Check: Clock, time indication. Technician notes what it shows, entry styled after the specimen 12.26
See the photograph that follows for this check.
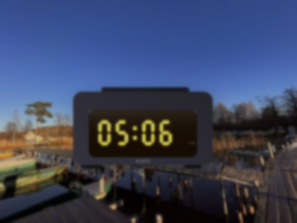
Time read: 5.06
